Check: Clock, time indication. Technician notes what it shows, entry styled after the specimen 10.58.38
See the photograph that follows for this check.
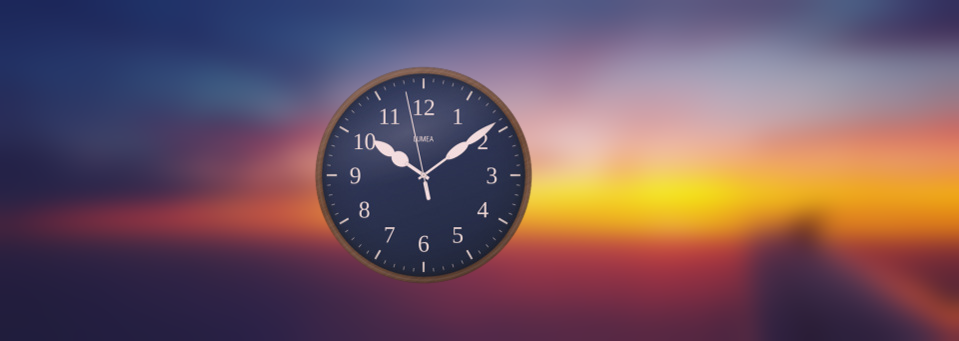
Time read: 10.08.58
